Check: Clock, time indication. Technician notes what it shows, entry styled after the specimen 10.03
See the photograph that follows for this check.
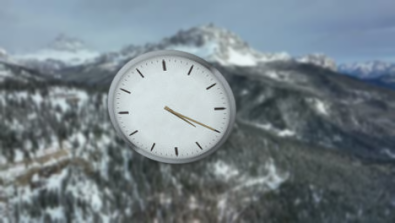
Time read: 4.20
